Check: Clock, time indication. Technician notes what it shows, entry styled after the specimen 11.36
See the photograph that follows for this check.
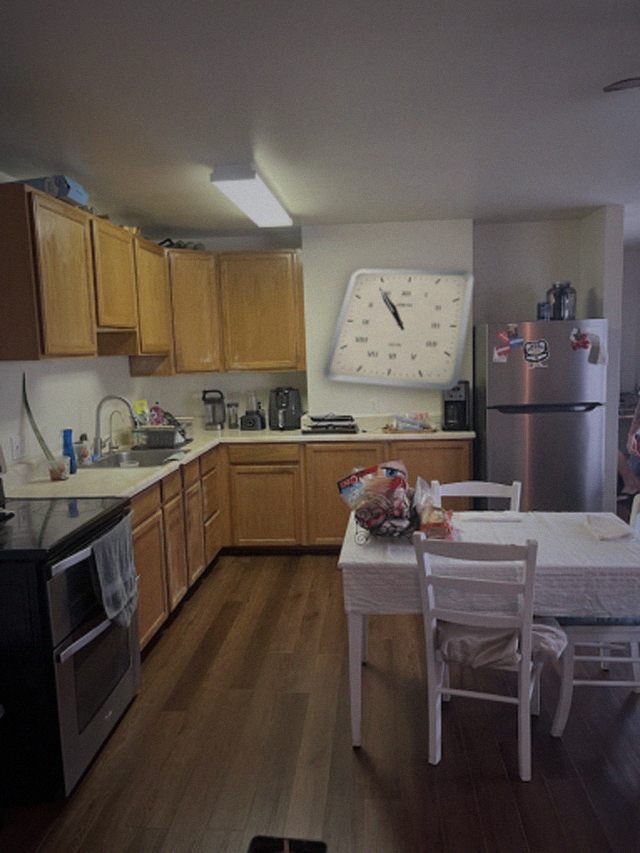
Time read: 10.54
